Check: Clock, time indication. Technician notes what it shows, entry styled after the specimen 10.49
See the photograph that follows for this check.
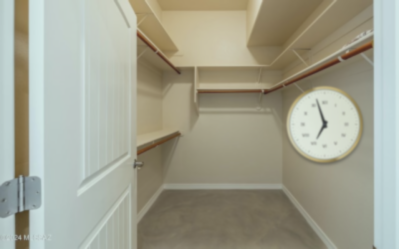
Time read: 6.57
